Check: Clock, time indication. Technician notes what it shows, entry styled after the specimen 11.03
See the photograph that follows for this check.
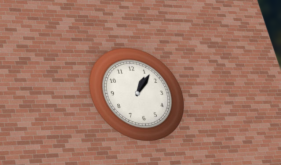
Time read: 1.07
